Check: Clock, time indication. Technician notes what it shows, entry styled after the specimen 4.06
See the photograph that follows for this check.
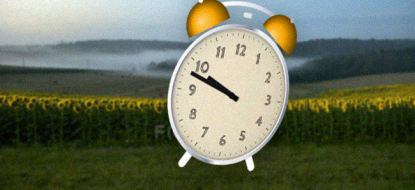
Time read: 9.48
